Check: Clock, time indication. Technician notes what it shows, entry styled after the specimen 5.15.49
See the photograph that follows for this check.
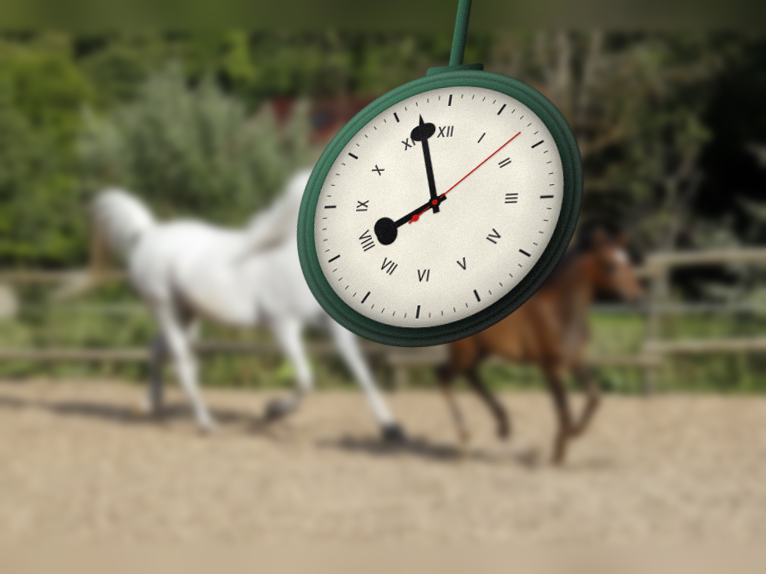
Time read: 7.57.08
